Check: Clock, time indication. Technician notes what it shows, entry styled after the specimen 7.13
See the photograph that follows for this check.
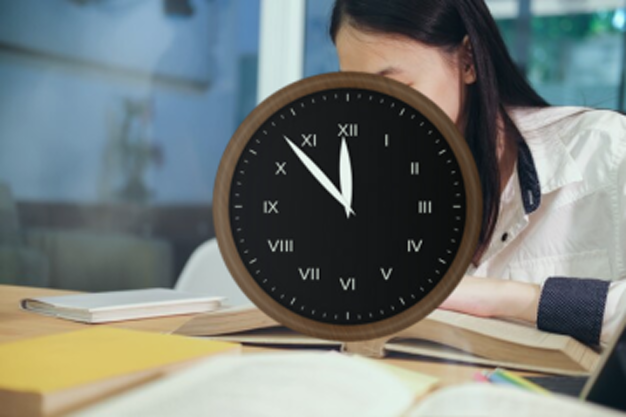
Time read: 11.53
